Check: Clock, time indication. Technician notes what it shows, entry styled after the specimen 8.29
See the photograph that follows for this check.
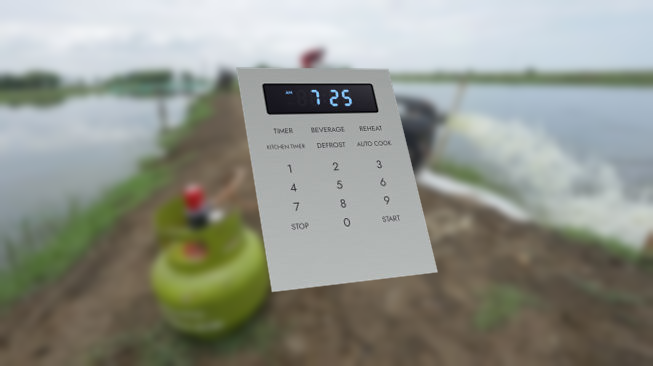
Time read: 7.25
